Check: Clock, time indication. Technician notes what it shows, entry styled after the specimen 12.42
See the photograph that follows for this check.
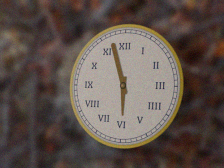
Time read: 5.57
